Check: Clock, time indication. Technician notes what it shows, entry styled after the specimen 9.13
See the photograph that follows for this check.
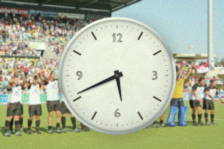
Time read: 5.41
